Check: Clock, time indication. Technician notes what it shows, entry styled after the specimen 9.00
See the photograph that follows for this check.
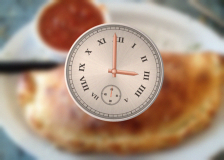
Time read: 2.59
